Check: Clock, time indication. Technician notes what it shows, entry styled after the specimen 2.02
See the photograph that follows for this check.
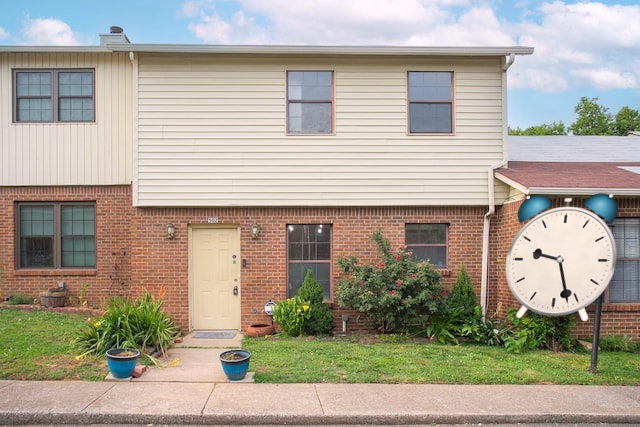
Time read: 9.27
